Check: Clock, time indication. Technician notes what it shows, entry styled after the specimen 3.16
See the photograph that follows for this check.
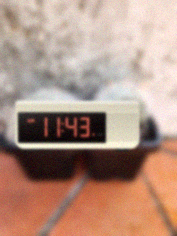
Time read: 11.43
